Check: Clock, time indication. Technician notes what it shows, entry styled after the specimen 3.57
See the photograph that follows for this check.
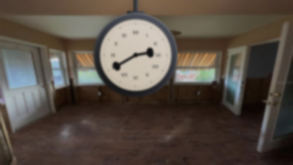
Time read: 2.40
